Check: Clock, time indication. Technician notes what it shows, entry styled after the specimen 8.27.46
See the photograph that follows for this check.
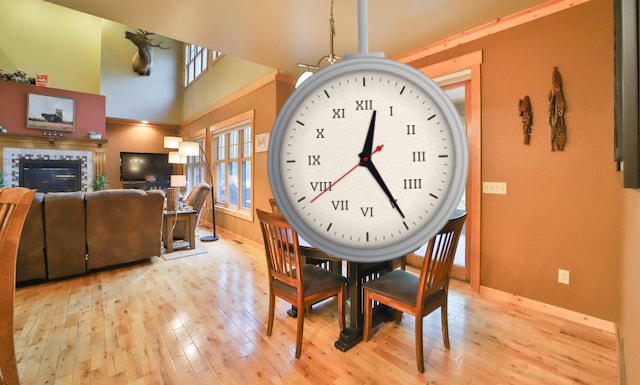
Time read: 12.24.39
